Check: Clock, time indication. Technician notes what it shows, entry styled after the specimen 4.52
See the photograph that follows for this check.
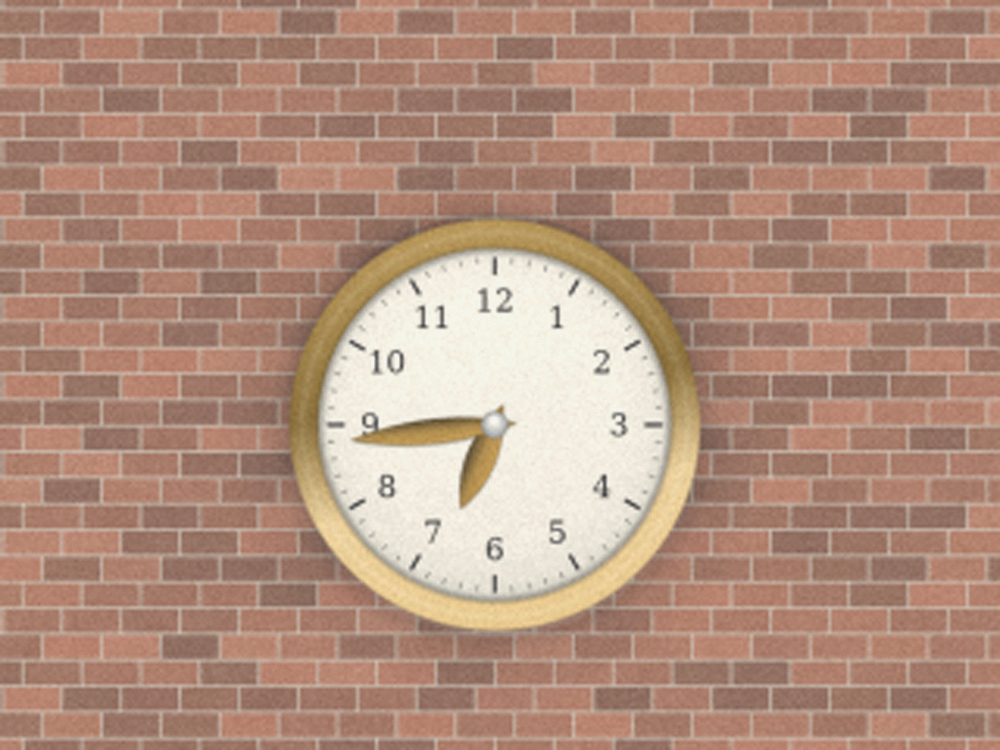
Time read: 6.44
